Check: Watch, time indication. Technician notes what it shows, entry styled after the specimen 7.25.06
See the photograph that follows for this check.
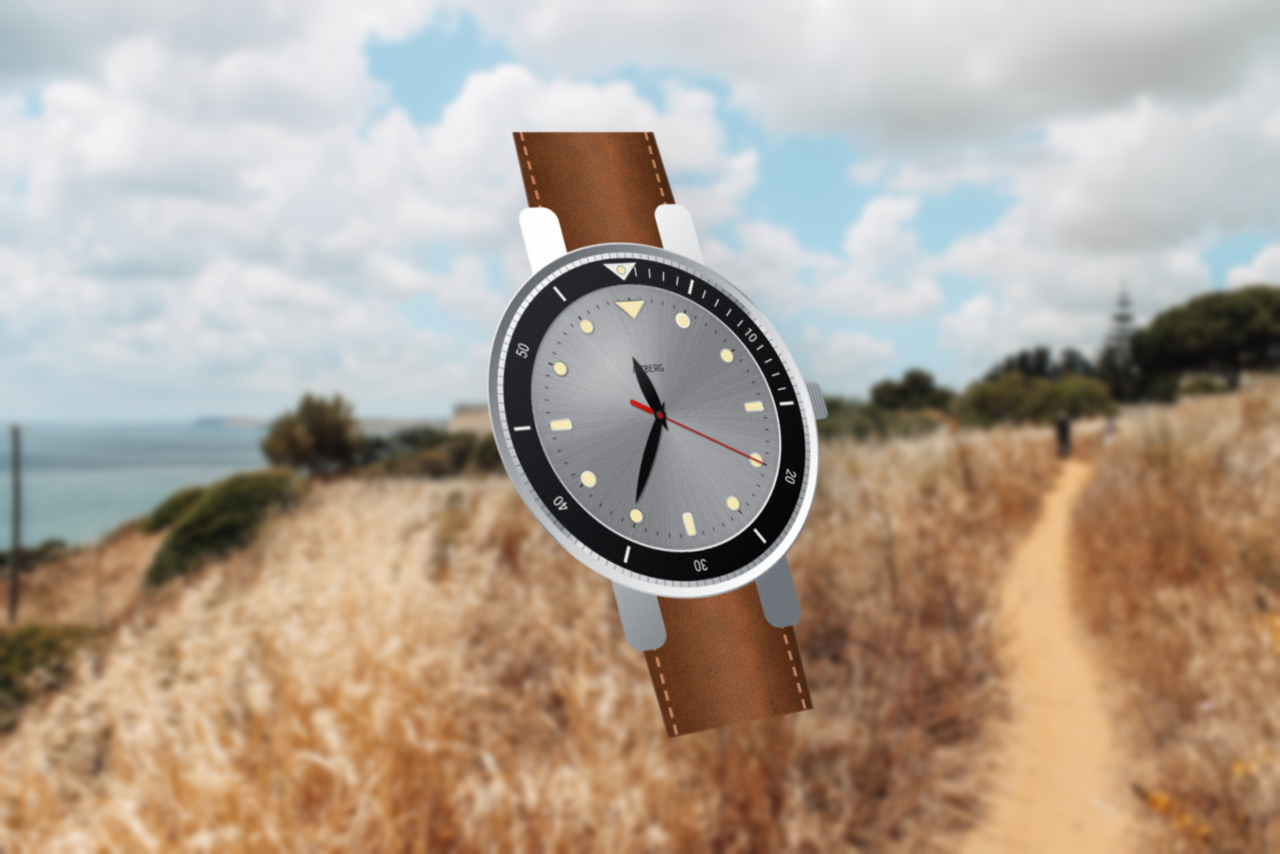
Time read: 11.35.20
